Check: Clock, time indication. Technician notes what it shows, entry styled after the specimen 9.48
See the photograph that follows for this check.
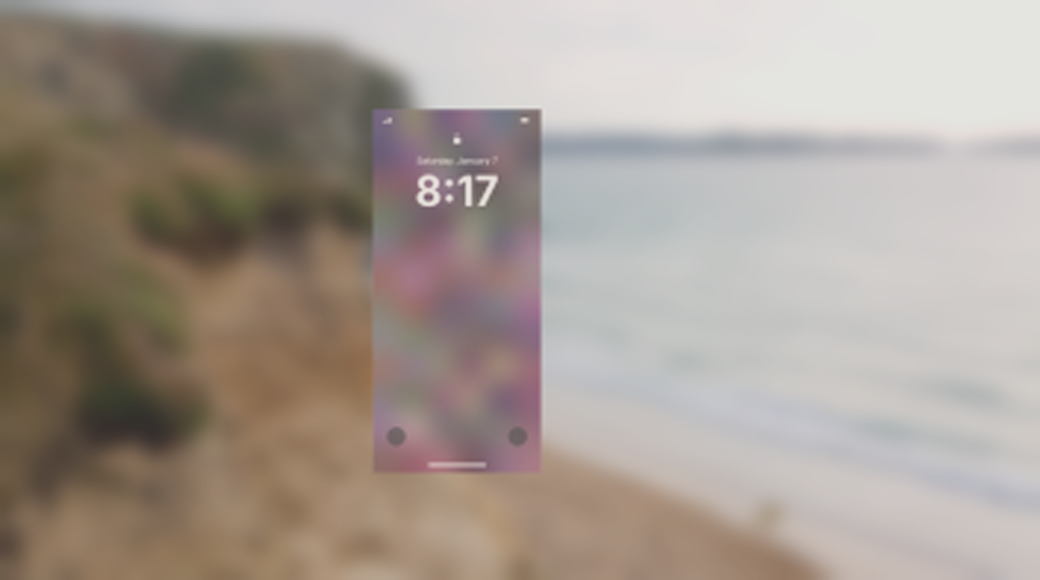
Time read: 8.17
